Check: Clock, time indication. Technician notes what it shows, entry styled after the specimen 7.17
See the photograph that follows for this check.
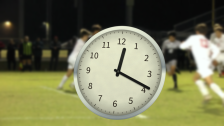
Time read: 12.19
